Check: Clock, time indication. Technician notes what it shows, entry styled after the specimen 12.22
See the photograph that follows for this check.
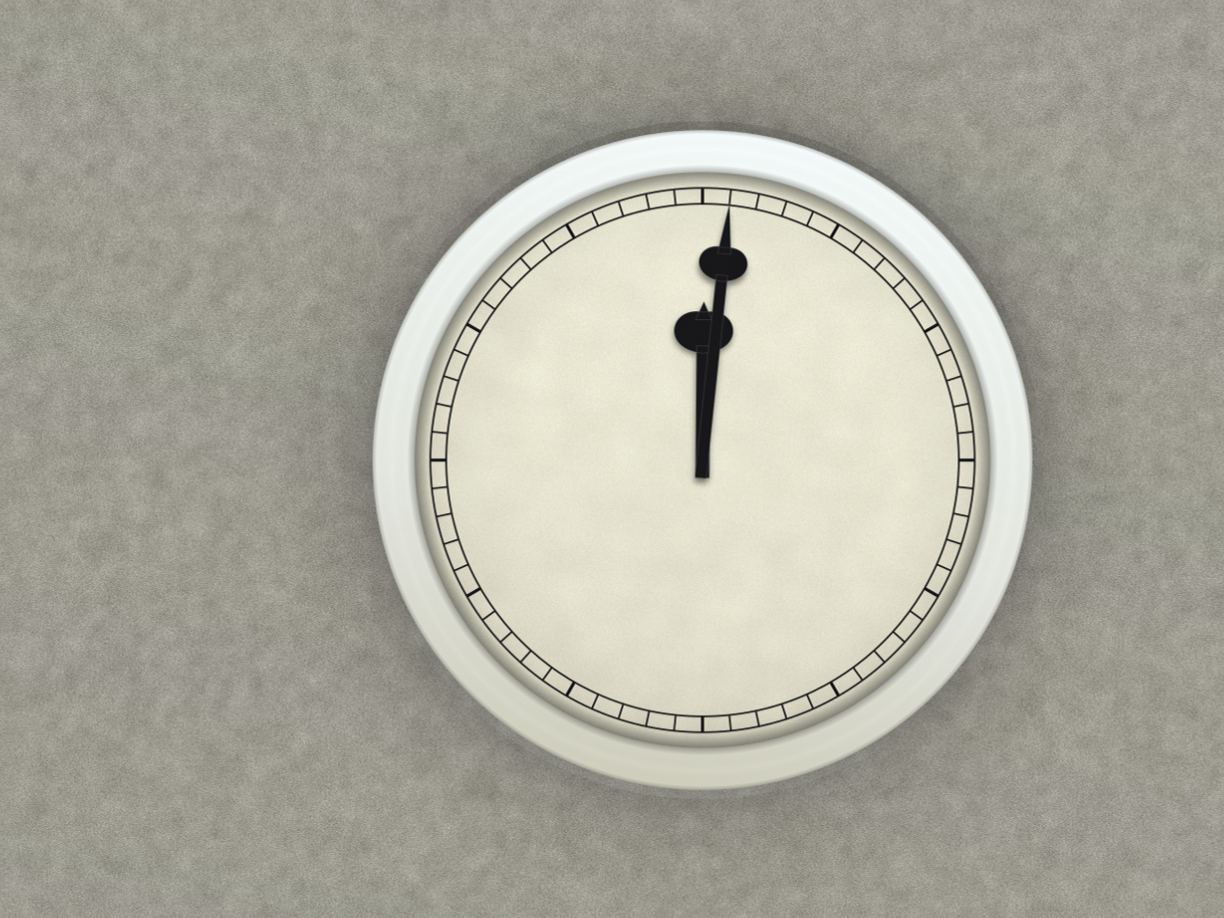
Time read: 12.01
